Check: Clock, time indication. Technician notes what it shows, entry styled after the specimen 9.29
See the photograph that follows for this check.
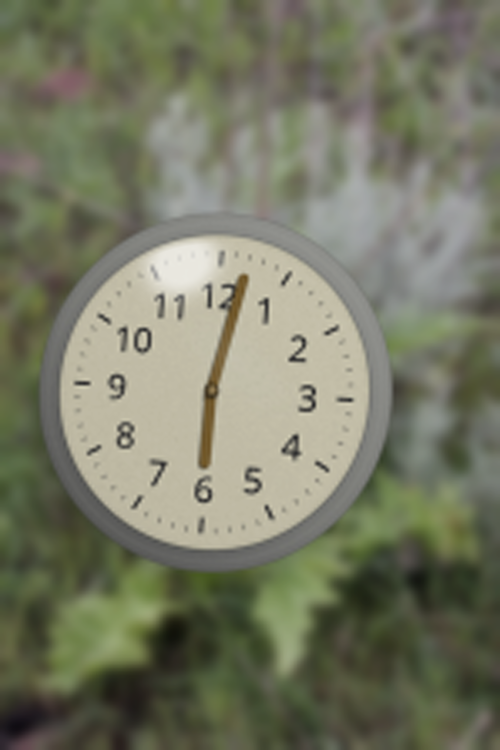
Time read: 6.02
